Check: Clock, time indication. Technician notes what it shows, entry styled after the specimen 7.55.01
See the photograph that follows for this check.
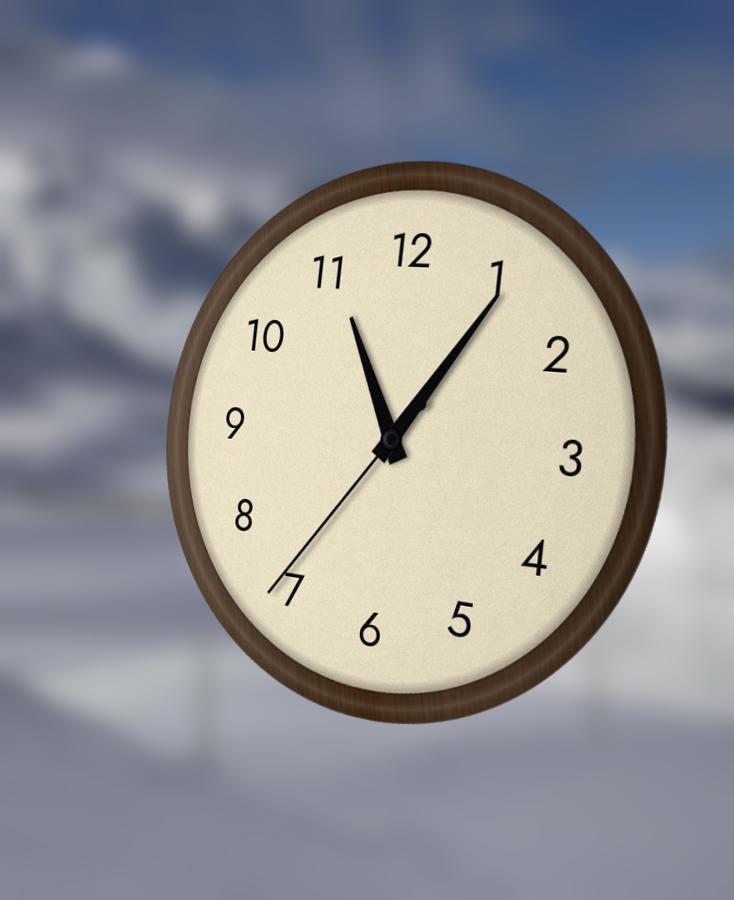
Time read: 11.05.36
